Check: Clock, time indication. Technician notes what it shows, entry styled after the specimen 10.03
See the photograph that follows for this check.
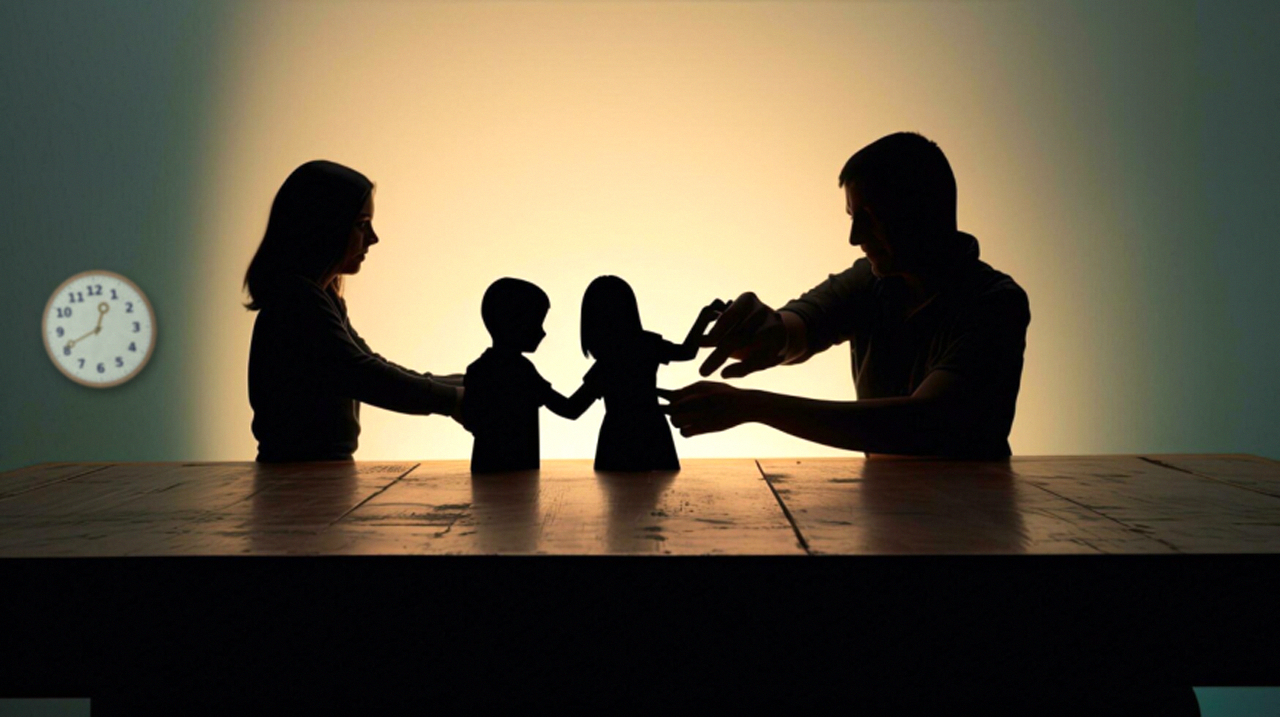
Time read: 12.41
